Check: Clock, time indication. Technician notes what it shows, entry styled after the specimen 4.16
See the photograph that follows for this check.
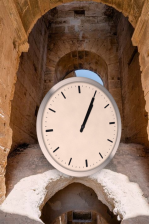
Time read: 1.05
